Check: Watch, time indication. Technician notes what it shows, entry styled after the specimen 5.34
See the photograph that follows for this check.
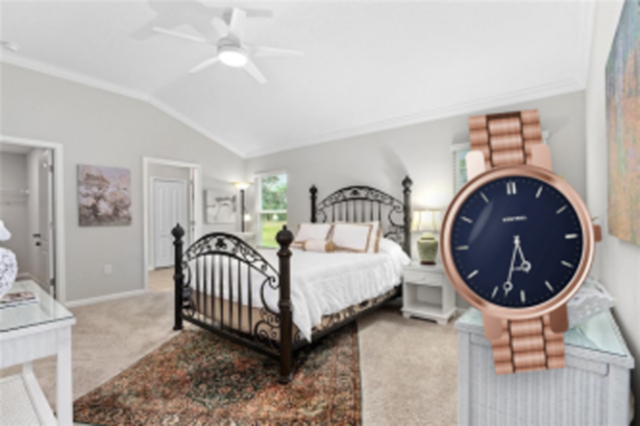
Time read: 5.33
